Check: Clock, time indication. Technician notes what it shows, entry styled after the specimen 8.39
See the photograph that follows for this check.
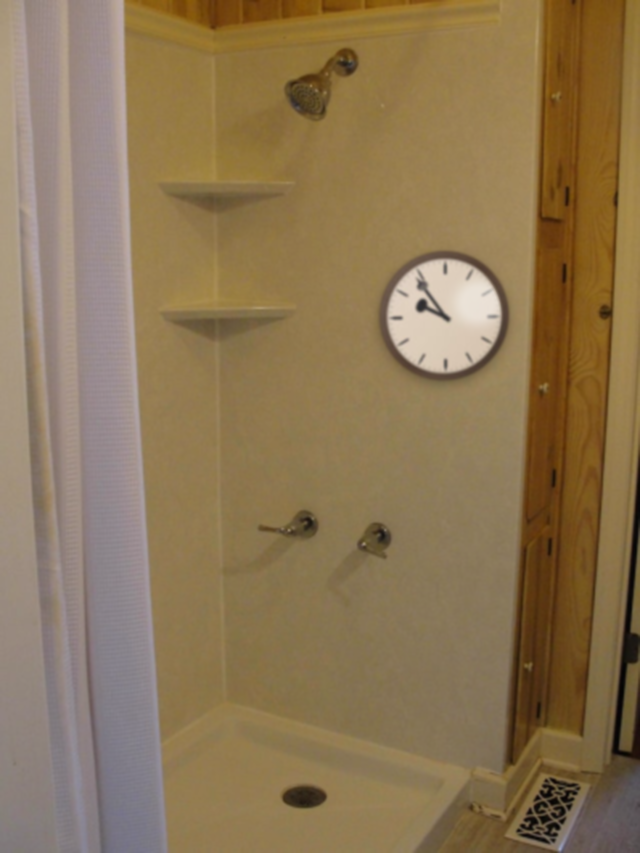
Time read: 9.54
